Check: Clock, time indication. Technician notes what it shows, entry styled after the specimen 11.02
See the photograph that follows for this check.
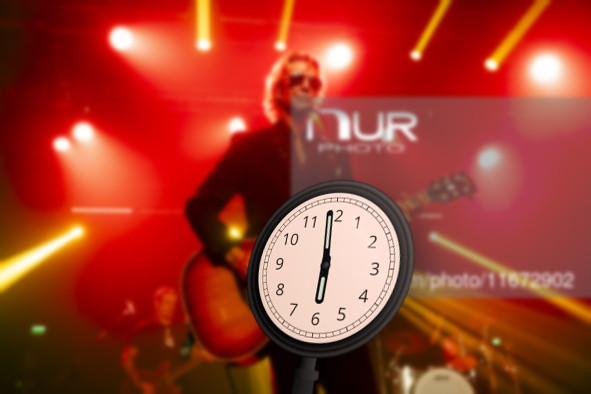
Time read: 5.59
